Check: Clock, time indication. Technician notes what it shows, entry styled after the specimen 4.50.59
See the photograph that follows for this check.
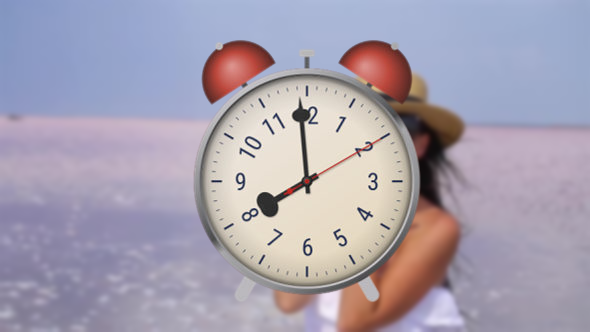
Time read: 7.59.10
